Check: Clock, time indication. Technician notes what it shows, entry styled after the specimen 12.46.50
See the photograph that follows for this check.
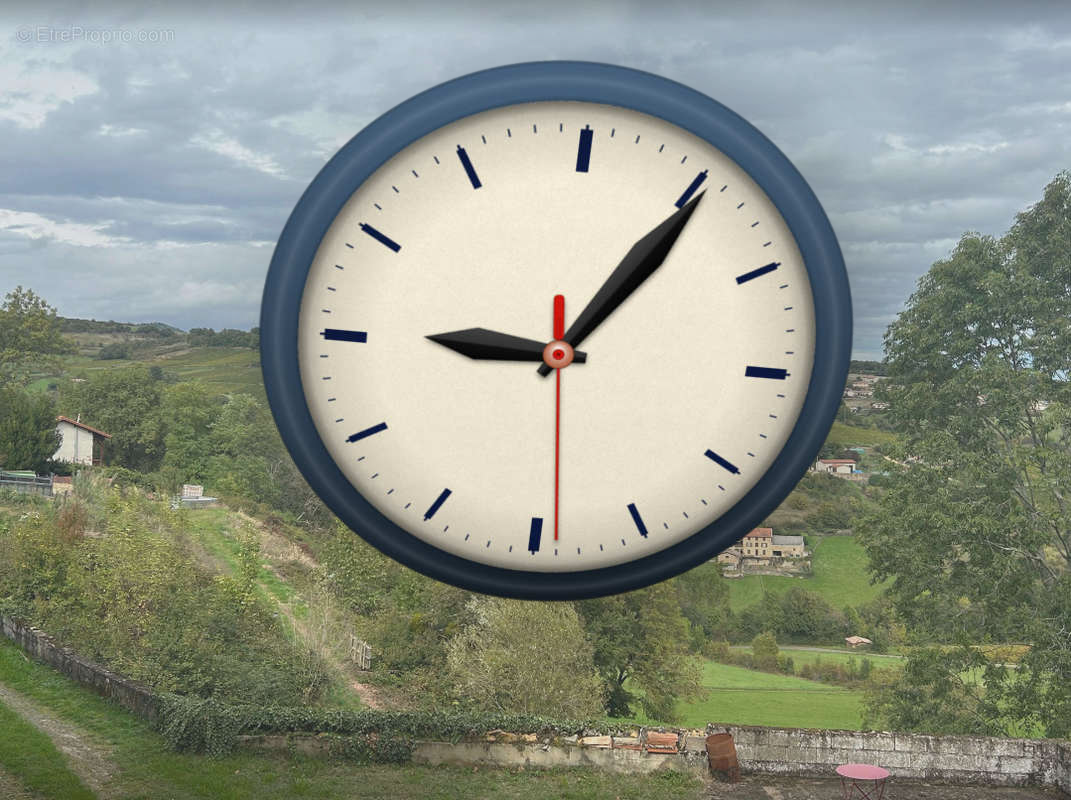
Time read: 9.05.29
